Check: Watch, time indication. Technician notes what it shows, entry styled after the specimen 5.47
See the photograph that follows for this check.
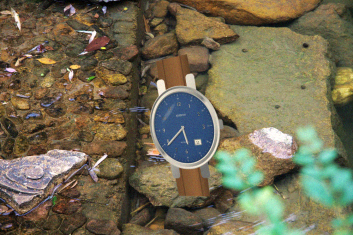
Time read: 5.39
